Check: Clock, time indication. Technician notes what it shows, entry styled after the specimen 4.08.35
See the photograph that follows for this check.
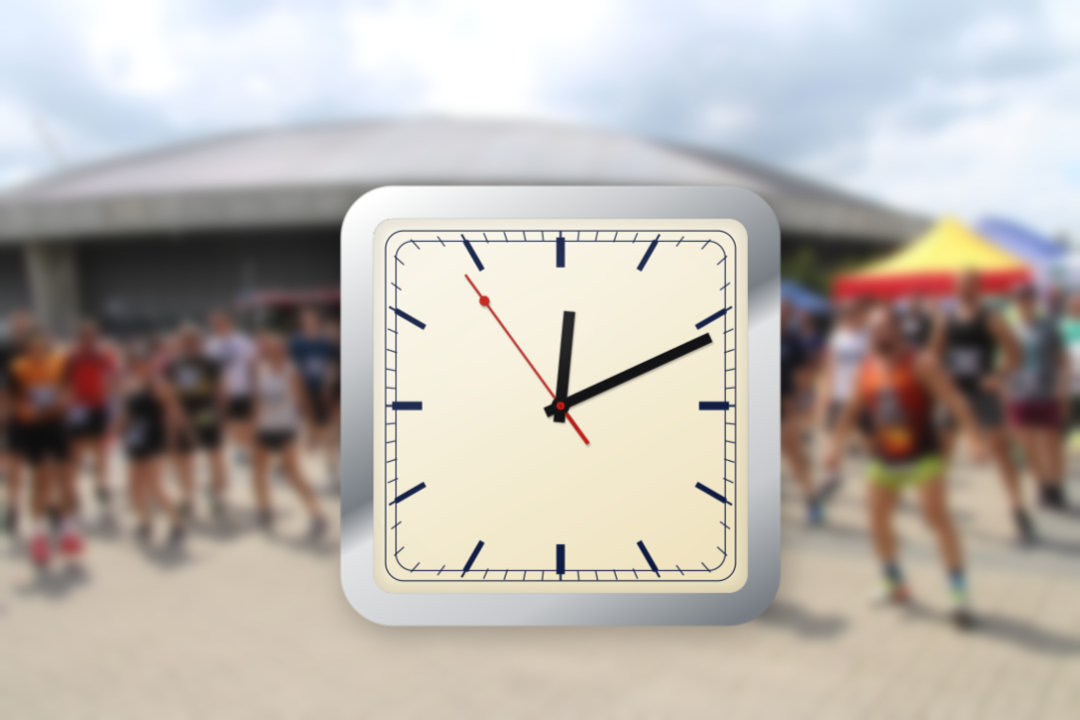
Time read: 12.10.54
